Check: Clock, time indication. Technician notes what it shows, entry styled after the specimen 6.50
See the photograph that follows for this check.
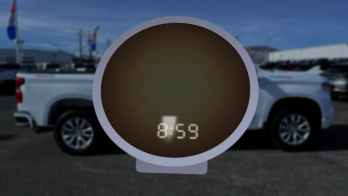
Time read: 8.59
